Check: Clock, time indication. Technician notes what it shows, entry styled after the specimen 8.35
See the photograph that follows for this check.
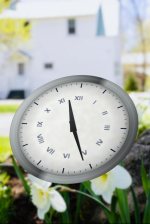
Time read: 11.26
